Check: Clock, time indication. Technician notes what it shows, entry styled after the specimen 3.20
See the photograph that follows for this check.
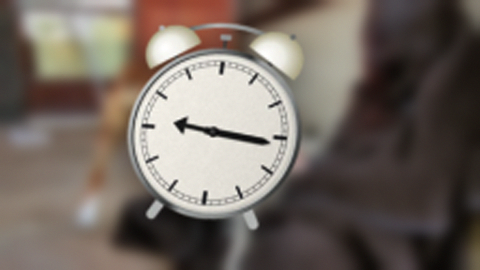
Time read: 9.16
